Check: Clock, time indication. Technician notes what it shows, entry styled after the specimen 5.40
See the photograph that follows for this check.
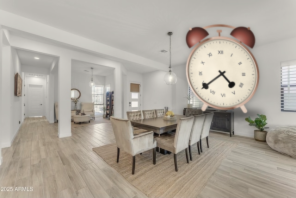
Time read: 4.39
